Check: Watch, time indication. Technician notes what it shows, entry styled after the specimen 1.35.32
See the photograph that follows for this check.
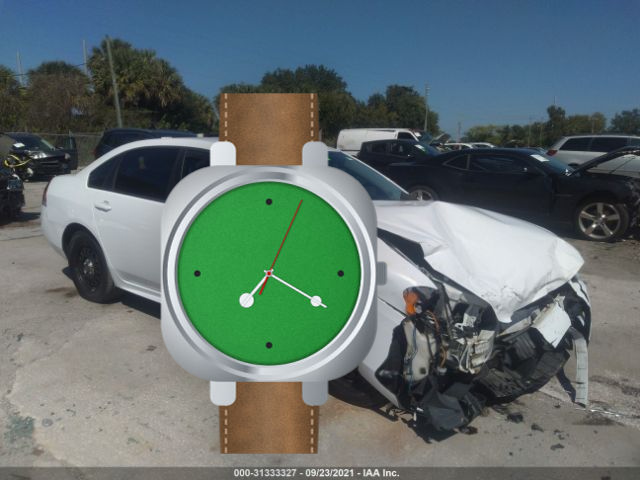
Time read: 7.20.04
